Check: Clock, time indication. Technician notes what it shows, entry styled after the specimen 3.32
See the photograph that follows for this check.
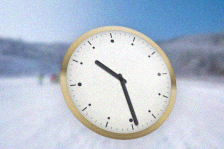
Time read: 10.29
